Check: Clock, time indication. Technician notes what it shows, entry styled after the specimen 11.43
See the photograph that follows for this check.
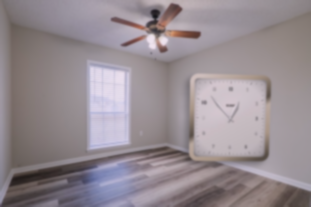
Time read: 12.53
